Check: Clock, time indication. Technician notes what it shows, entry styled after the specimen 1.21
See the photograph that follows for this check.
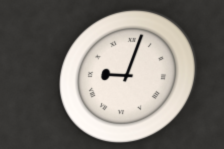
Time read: 9.02
